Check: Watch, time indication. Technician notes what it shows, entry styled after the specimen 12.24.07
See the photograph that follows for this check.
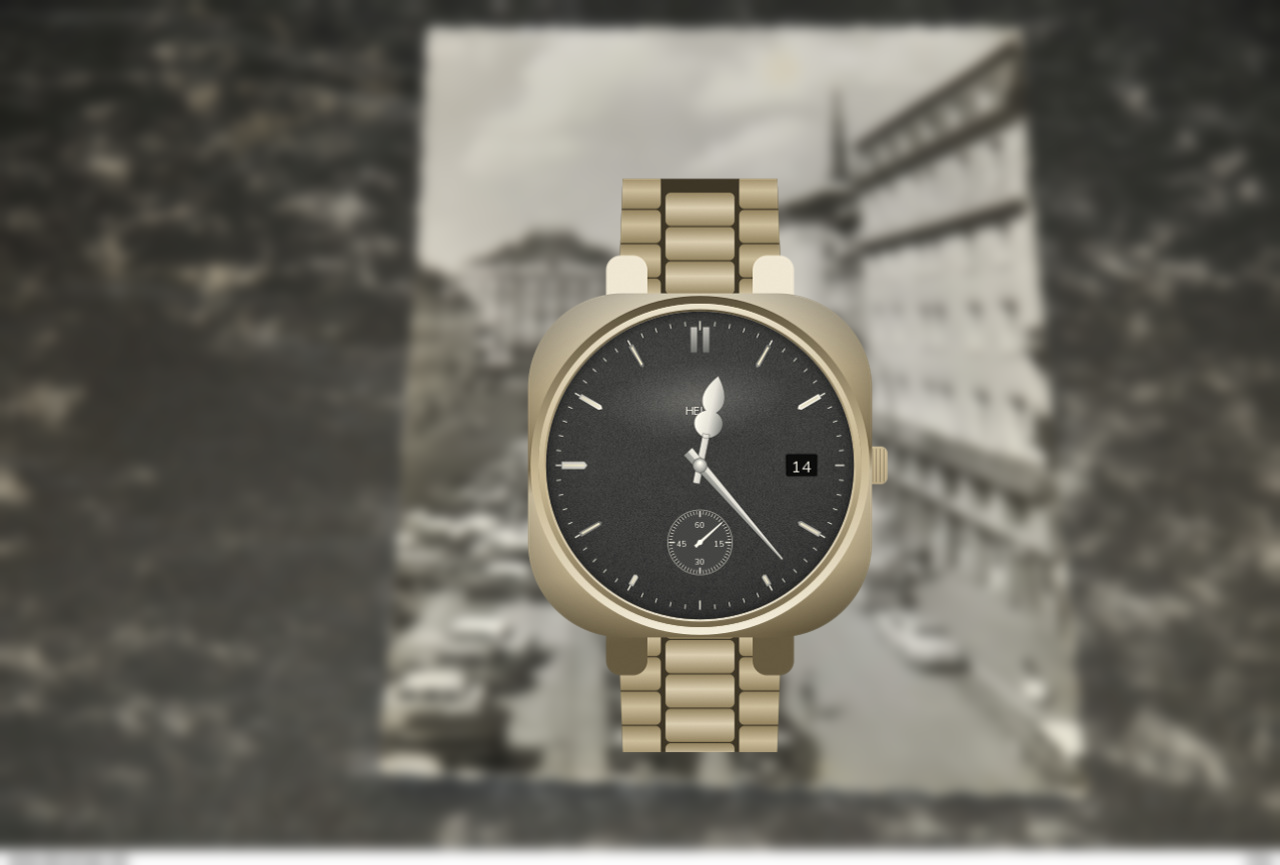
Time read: 12.23.08
